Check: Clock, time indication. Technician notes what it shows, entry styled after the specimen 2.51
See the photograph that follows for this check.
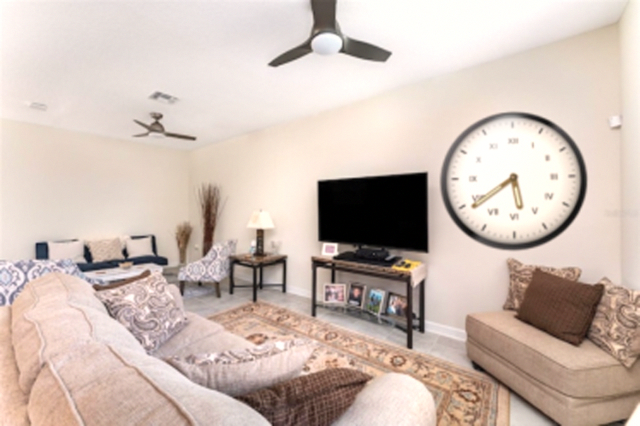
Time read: 5.39
